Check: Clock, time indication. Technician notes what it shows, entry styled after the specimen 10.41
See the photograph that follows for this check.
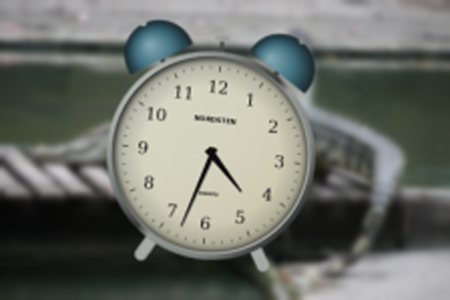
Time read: 4.33
